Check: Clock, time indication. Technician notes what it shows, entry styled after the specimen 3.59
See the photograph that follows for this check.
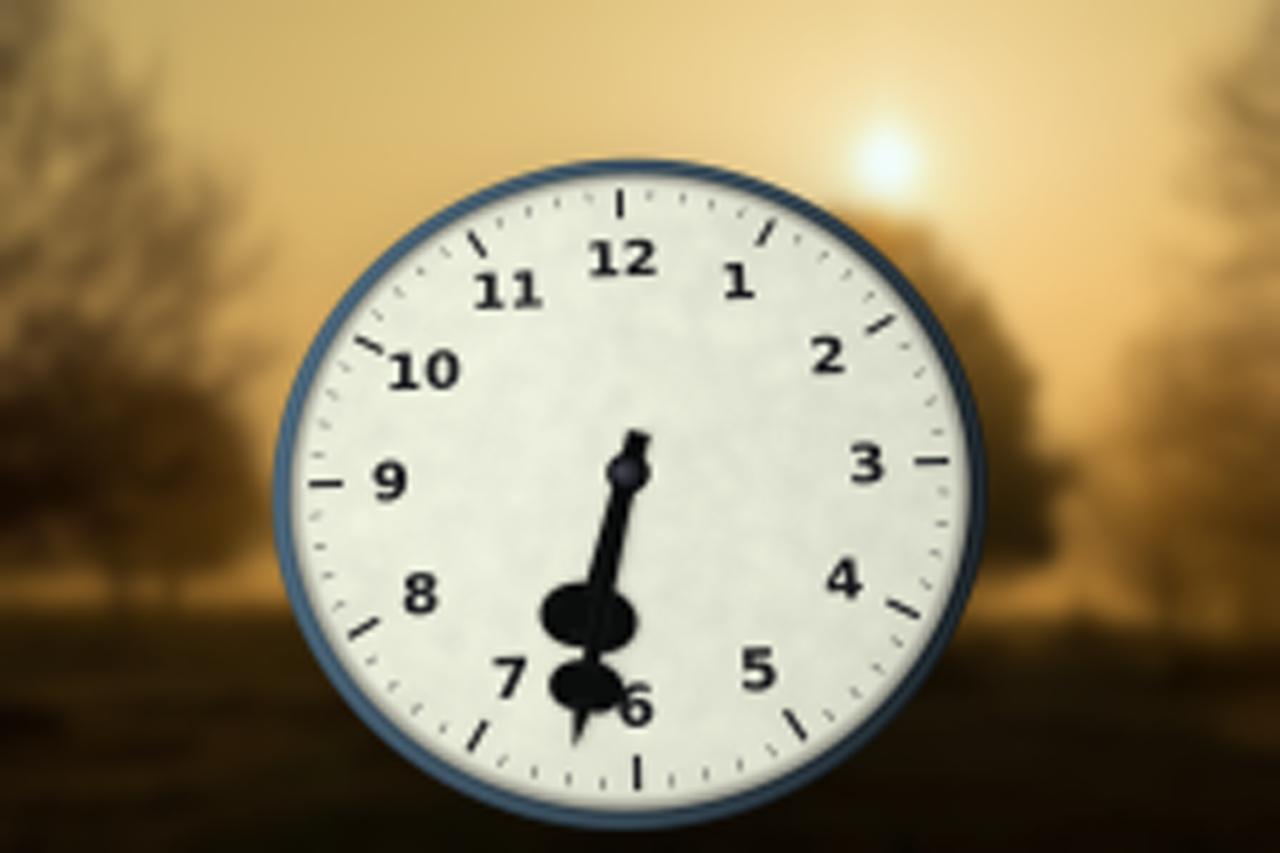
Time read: 6.32
